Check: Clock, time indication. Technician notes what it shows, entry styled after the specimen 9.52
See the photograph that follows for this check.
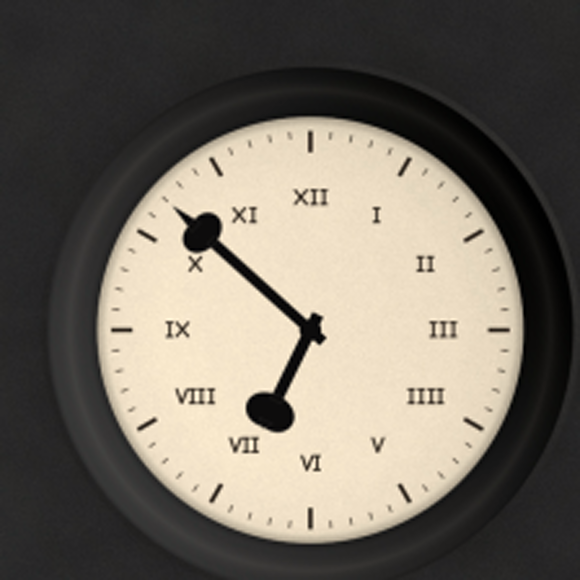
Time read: 6.52
